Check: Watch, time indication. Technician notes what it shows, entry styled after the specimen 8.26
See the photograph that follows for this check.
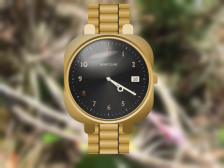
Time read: 4.20
